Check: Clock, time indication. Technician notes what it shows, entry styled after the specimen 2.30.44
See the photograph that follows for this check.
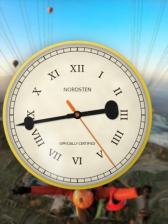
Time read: 2.43.24
